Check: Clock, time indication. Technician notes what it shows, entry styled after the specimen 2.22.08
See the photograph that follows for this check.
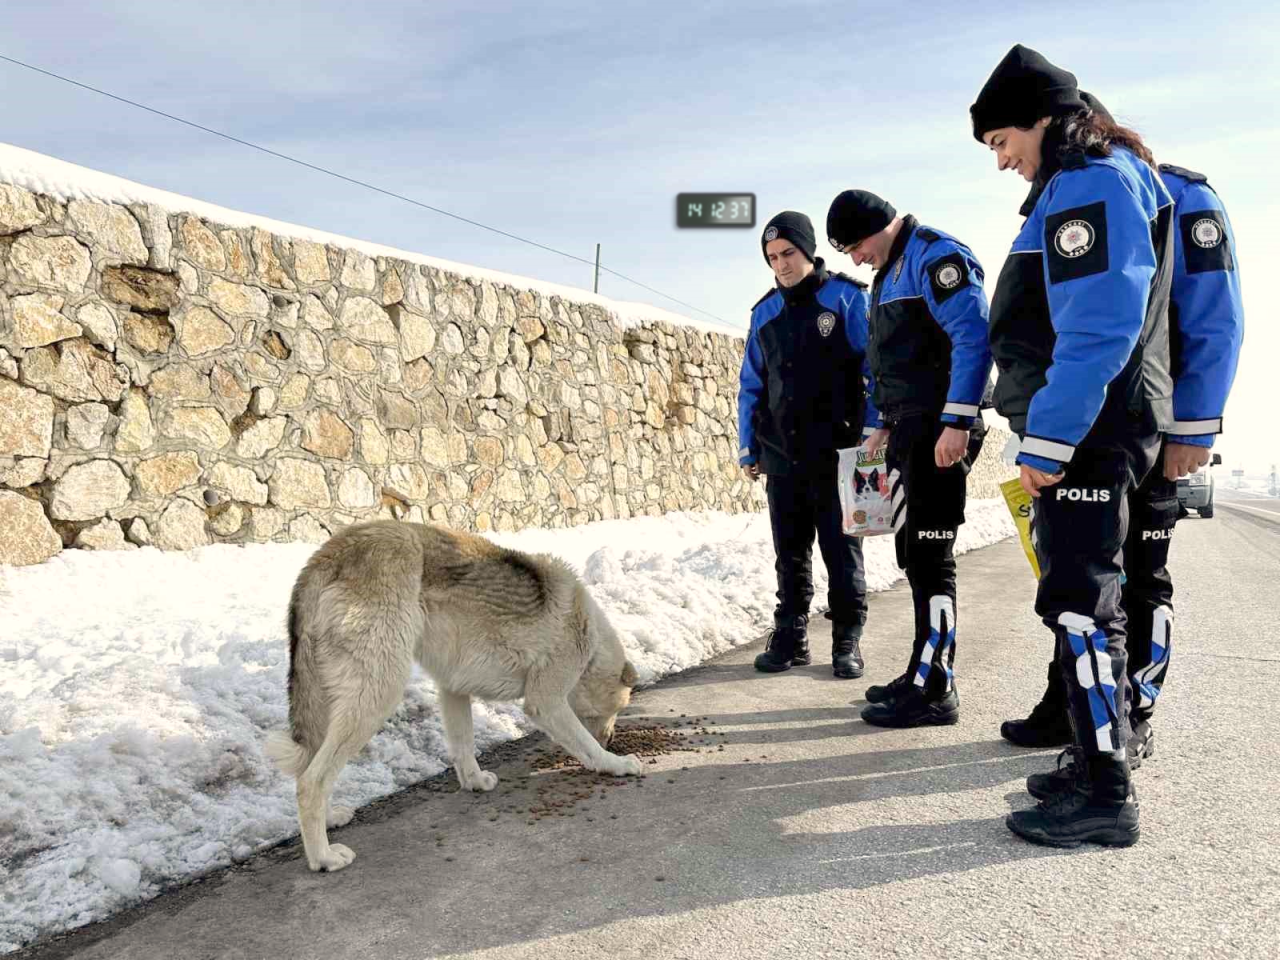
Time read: 14.12.37
